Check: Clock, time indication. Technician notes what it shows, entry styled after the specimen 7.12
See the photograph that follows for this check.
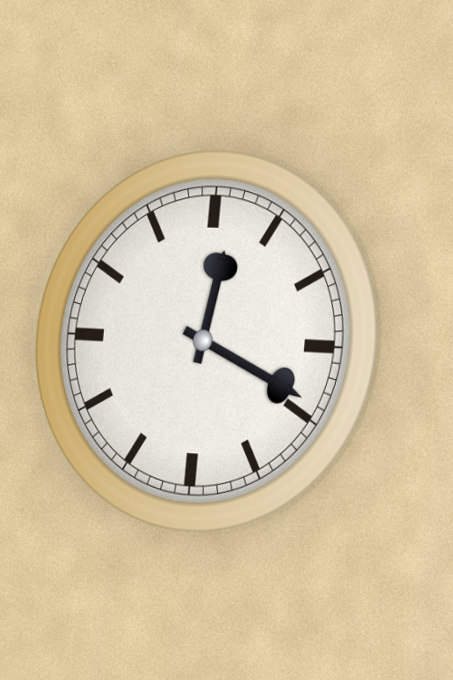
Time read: 12.19
